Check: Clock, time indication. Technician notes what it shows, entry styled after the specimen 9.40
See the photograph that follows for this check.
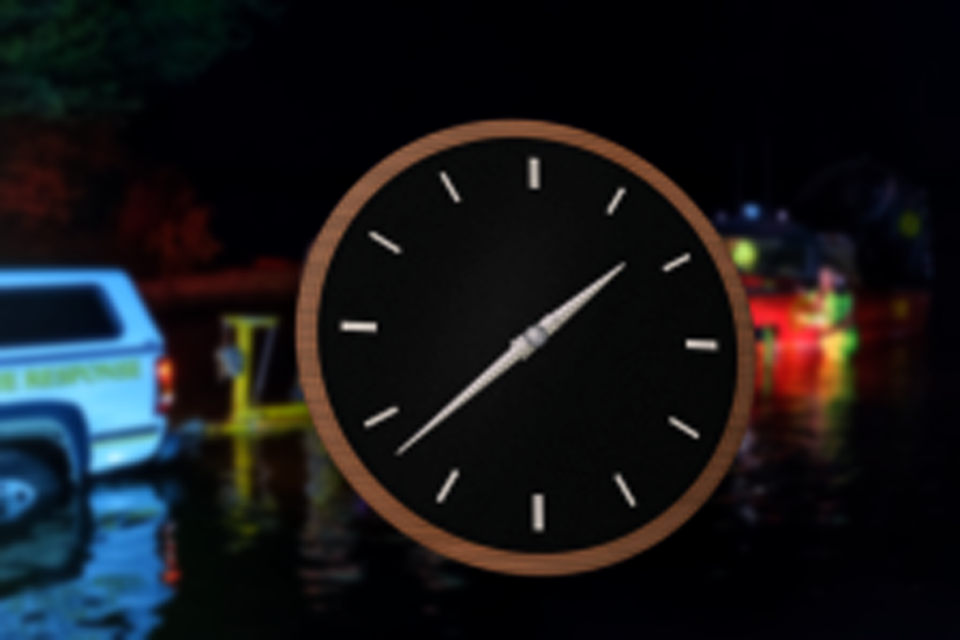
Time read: 1.38
